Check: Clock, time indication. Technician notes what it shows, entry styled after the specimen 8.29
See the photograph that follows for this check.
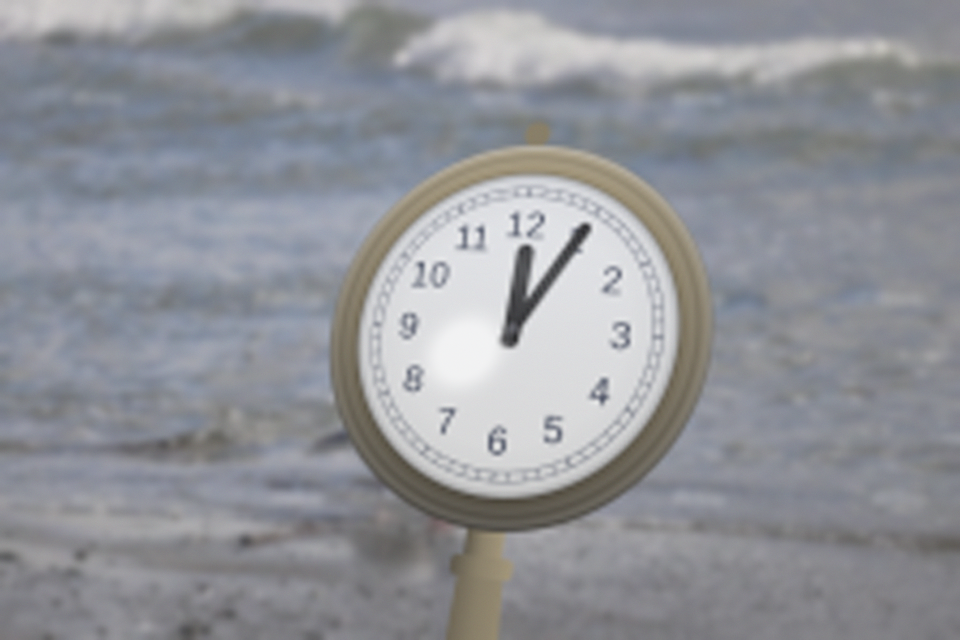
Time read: 12.05
